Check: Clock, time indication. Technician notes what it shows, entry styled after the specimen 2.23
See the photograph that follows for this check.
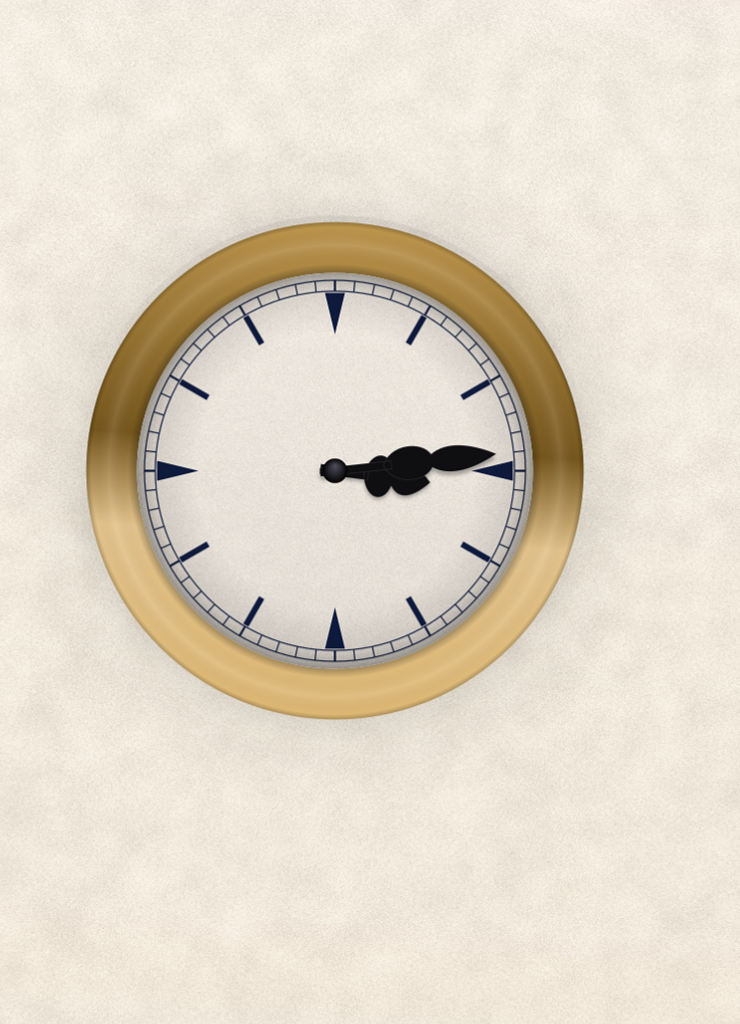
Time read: 3.14
